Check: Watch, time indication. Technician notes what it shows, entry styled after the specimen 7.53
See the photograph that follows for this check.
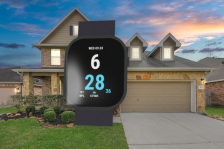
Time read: 6.28
